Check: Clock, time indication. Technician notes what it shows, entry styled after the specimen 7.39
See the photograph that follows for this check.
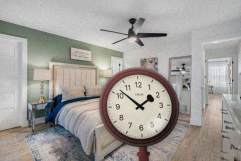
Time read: 1.52
